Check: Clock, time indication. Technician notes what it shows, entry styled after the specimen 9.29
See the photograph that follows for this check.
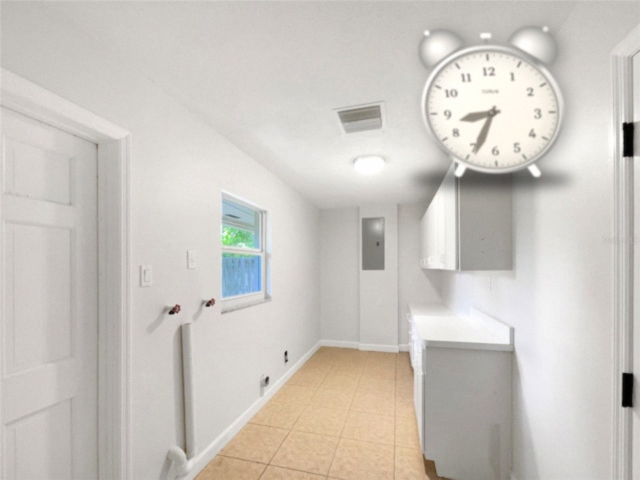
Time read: 8.34
